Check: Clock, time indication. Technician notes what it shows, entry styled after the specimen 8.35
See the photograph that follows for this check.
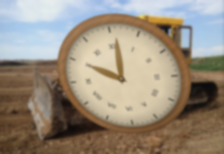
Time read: 10.01
